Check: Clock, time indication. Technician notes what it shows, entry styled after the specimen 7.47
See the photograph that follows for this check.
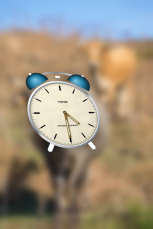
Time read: 4.30
